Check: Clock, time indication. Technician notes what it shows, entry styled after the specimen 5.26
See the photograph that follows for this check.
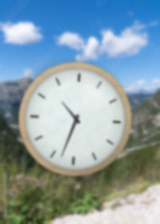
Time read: 10.33
